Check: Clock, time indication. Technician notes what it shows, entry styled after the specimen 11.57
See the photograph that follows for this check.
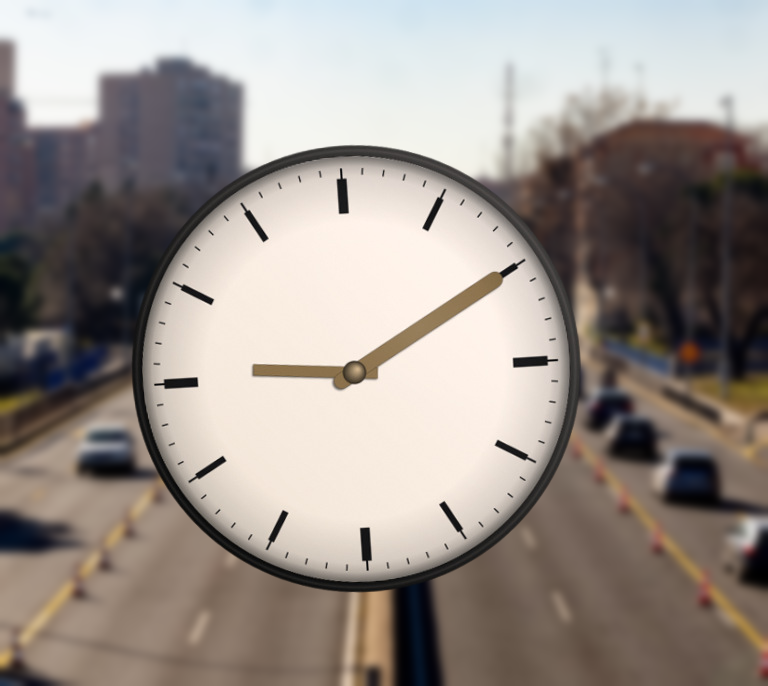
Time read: 9.10
